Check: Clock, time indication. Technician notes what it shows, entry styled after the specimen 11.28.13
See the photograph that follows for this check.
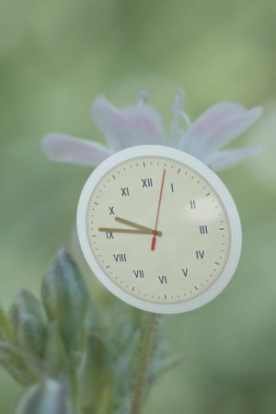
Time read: 9.46.03
